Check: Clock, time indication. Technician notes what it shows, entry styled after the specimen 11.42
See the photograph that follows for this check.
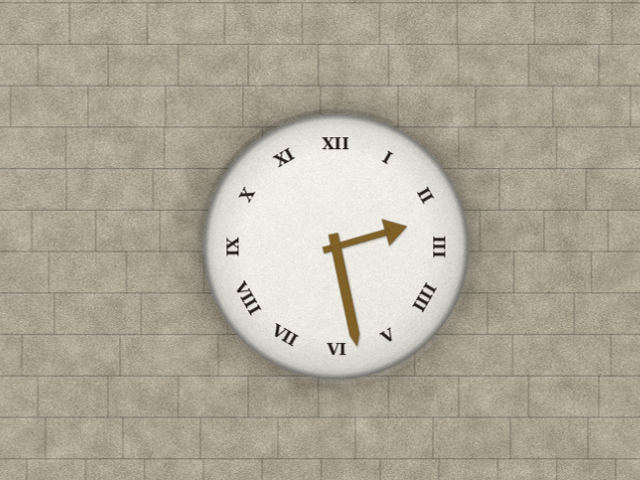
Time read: 2.28
